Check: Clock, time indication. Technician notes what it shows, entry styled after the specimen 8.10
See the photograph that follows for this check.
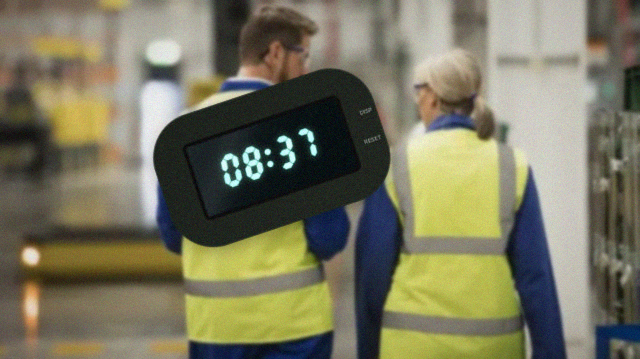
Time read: 8.37
